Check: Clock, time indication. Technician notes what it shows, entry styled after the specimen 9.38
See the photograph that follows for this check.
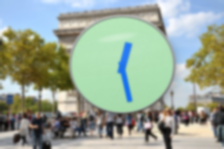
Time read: 12.28
